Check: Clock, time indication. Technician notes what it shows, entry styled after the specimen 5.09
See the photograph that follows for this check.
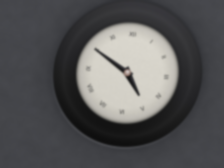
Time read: 4.50
